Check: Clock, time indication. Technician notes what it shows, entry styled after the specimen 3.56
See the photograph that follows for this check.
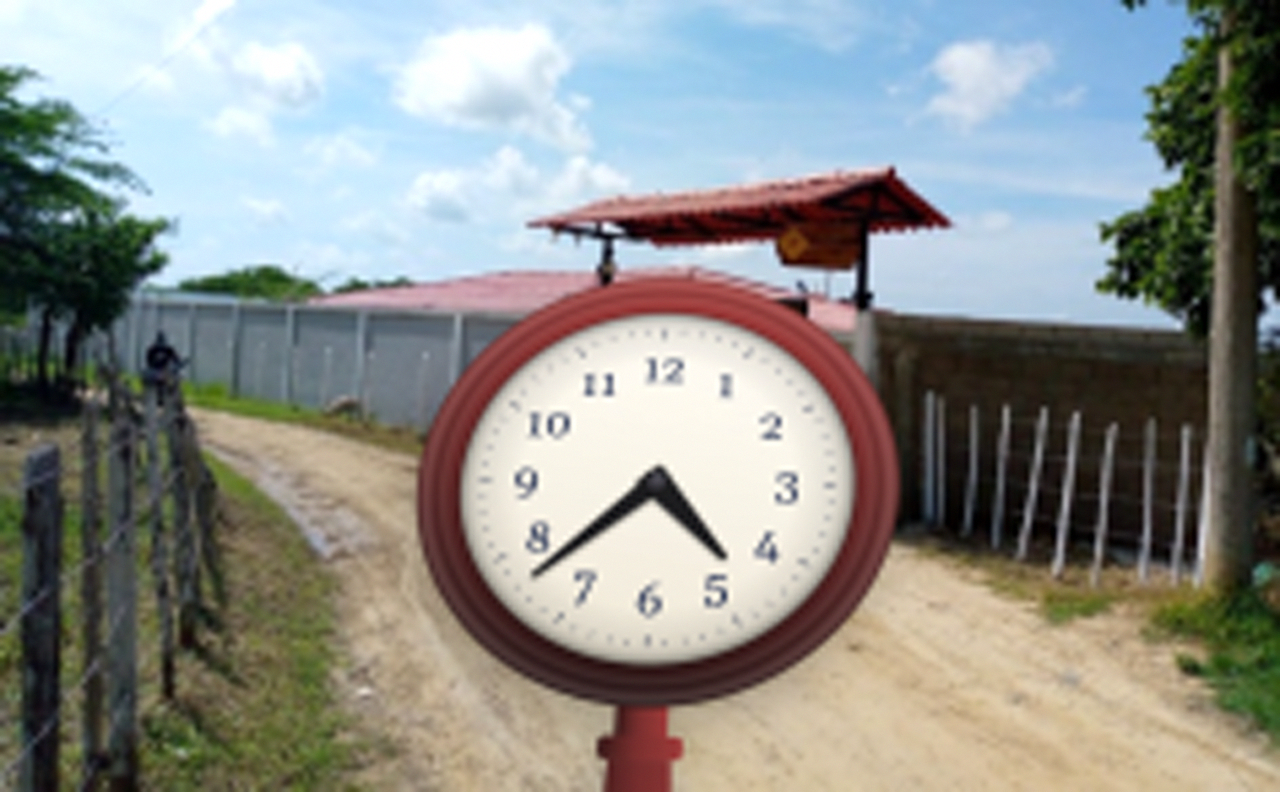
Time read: 4.38
